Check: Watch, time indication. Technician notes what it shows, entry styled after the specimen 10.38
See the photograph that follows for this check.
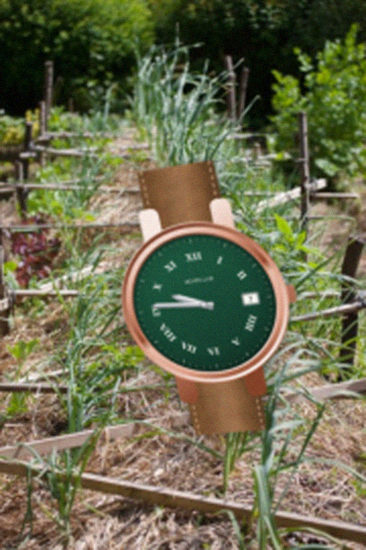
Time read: 9.46
